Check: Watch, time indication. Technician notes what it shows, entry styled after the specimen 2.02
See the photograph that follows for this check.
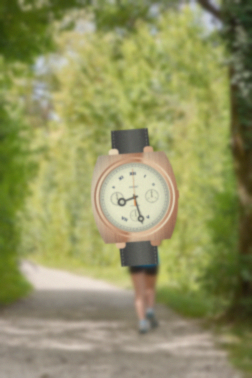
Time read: 8.28
